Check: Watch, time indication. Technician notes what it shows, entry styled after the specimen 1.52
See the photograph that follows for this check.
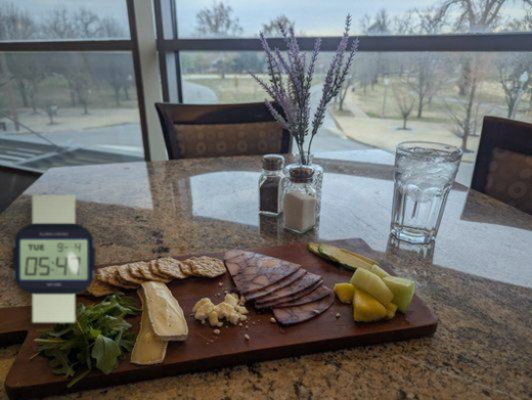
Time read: 5.47
